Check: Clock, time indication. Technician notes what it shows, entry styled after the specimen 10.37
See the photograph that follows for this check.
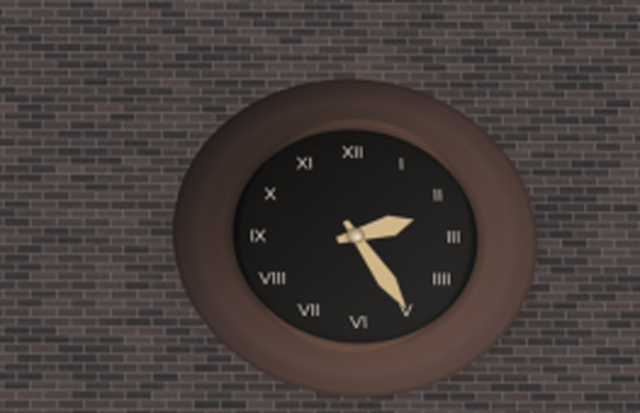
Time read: 2.25
